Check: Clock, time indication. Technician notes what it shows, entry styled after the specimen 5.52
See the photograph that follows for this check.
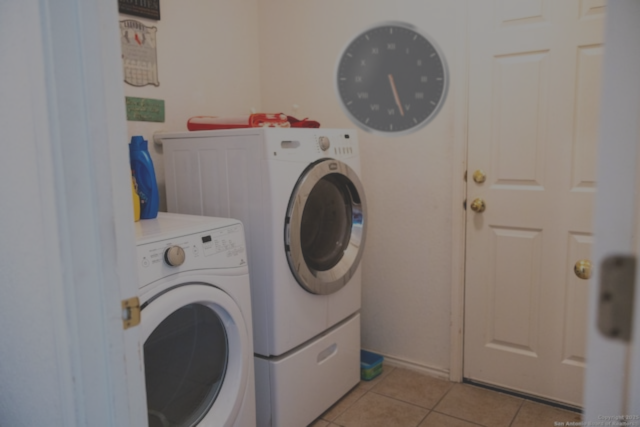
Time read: 5.27
